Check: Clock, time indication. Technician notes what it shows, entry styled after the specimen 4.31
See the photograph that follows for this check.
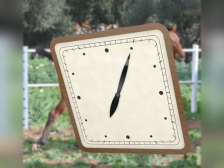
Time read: 7.05
